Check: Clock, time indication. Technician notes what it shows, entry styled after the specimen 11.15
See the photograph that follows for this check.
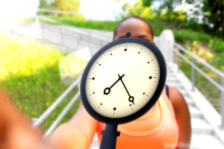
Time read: 7.24
